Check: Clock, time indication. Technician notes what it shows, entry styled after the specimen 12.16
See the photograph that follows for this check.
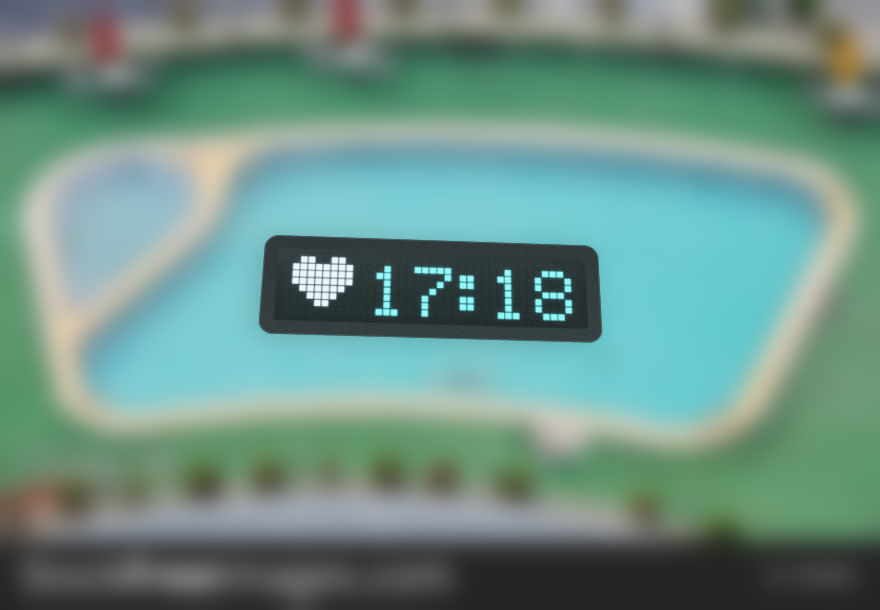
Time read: 17.18
